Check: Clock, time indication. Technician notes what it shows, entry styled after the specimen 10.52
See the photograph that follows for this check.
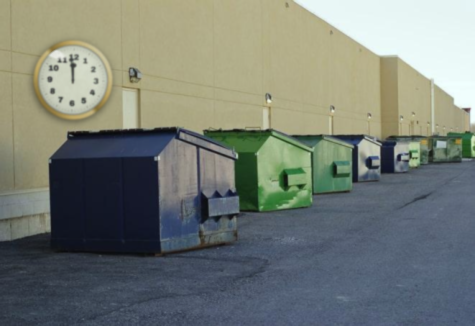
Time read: 11.59
